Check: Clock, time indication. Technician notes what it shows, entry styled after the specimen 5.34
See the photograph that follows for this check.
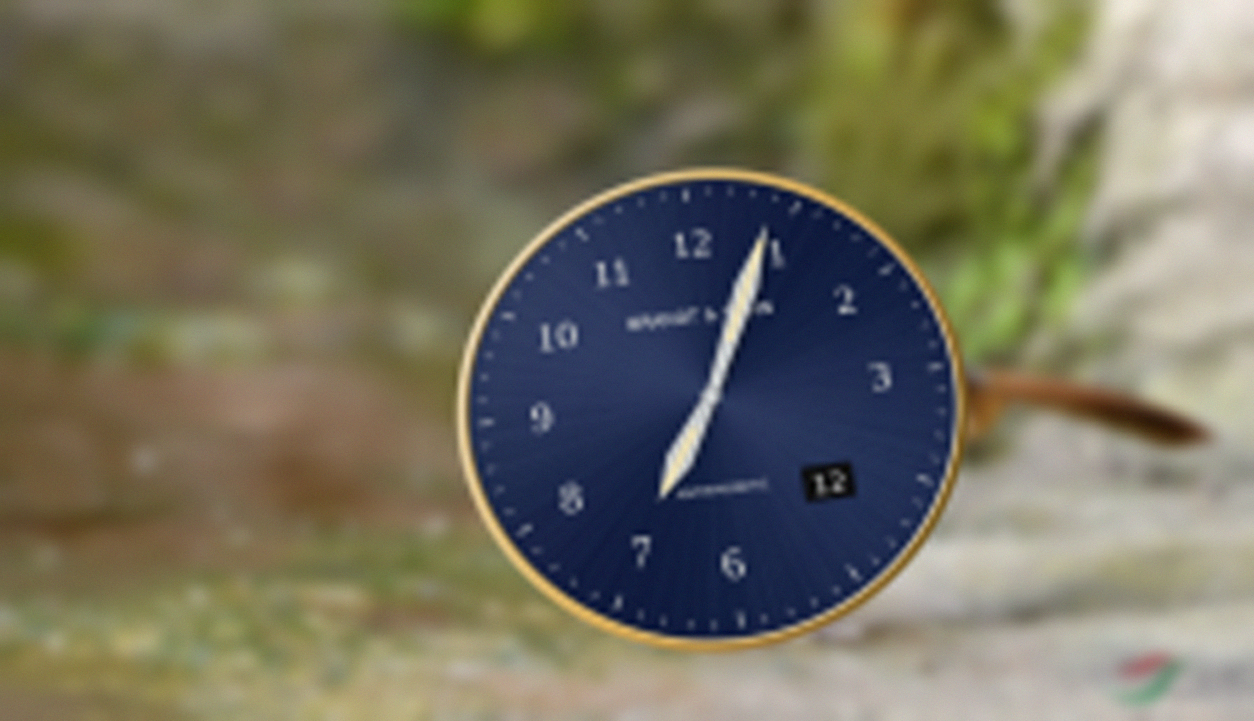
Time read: 7.04
